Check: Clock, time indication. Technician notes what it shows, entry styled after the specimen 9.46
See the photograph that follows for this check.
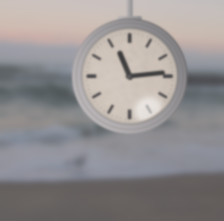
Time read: 11.14
